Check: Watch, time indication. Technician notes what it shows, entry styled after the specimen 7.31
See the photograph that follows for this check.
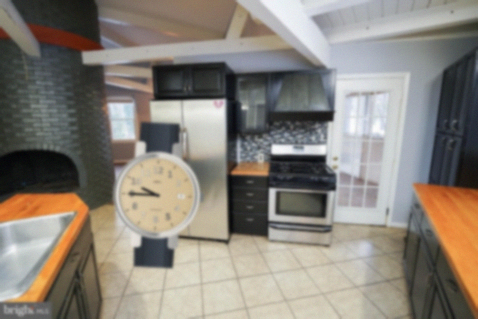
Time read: 9.45
